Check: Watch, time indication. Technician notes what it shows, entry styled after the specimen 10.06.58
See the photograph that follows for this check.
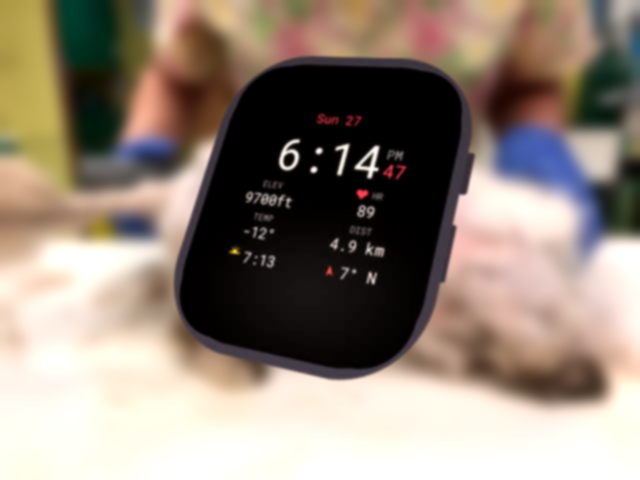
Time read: 6.14.47
